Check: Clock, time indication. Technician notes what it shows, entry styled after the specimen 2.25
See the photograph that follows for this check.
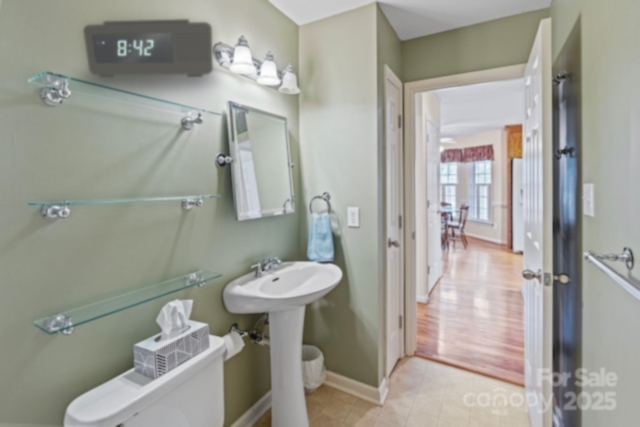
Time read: 8.42
